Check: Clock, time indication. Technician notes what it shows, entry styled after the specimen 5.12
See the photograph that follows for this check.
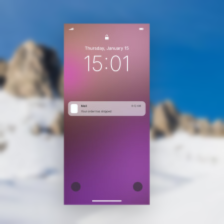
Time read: 15.01
